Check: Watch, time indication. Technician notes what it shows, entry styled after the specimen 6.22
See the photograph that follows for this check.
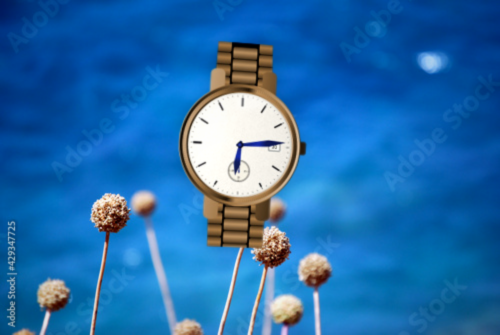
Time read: 6.14
